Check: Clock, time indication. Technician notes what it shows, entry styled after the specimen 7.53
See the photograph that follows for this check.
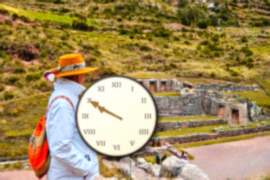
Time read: 9.50
